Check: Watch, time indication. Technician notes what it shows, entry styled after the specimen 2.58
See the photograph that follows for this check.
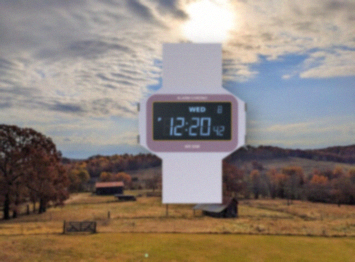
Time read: 12.20
